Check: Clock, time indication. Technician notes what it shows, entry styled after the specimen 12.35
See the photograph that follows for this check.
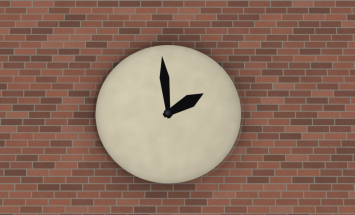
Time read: 1.59
